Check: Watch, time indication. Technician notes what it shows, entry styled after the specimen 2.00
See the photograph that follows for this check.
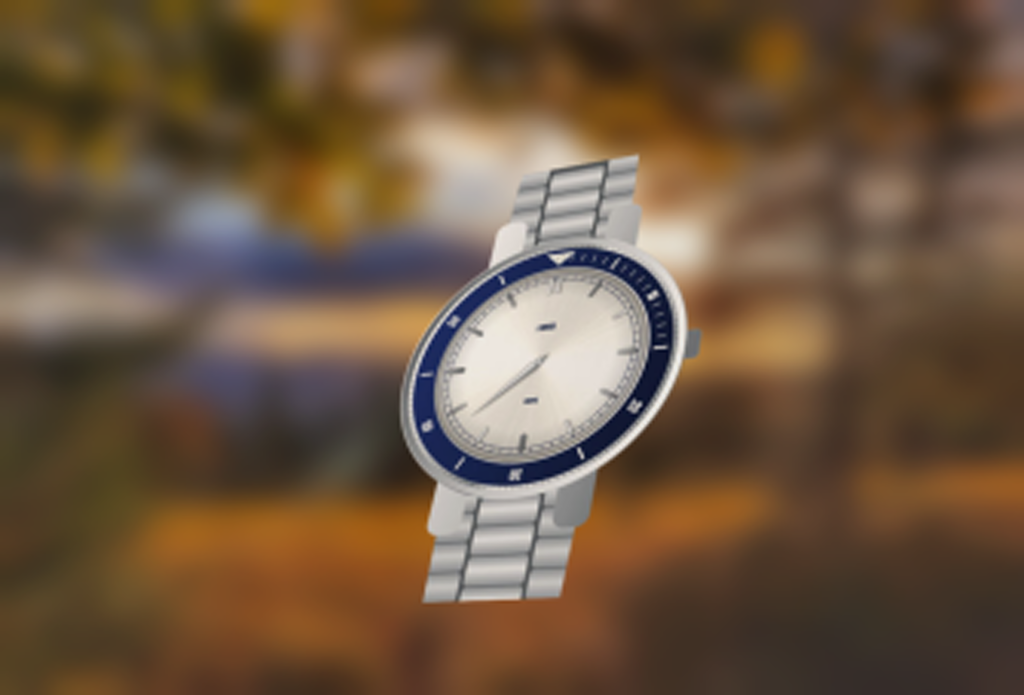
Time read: 7.38
